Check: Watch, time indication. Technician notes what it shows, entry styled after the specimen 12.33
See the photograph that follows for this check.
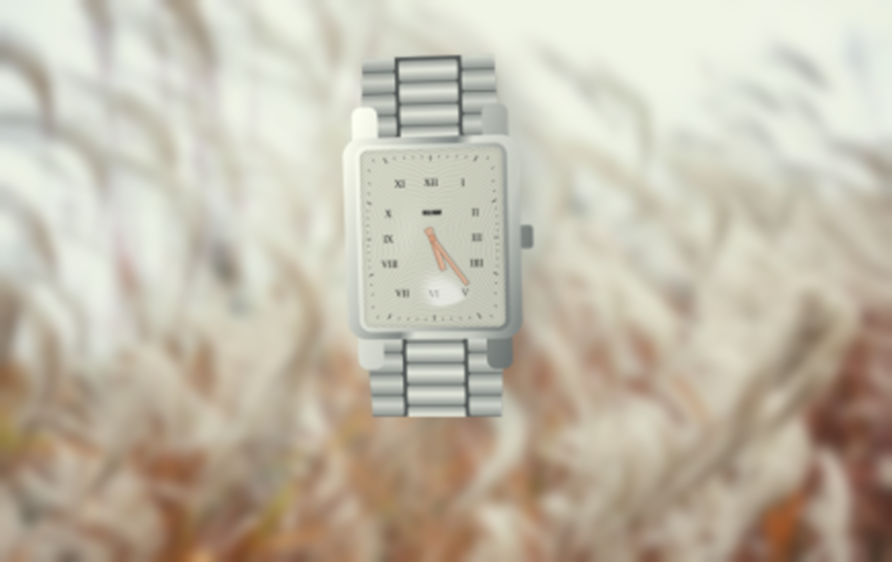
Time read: 5.24
